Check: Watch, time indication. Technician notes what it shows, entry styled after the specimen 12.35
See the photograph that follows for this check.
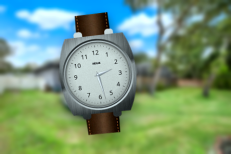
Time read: 2.28
